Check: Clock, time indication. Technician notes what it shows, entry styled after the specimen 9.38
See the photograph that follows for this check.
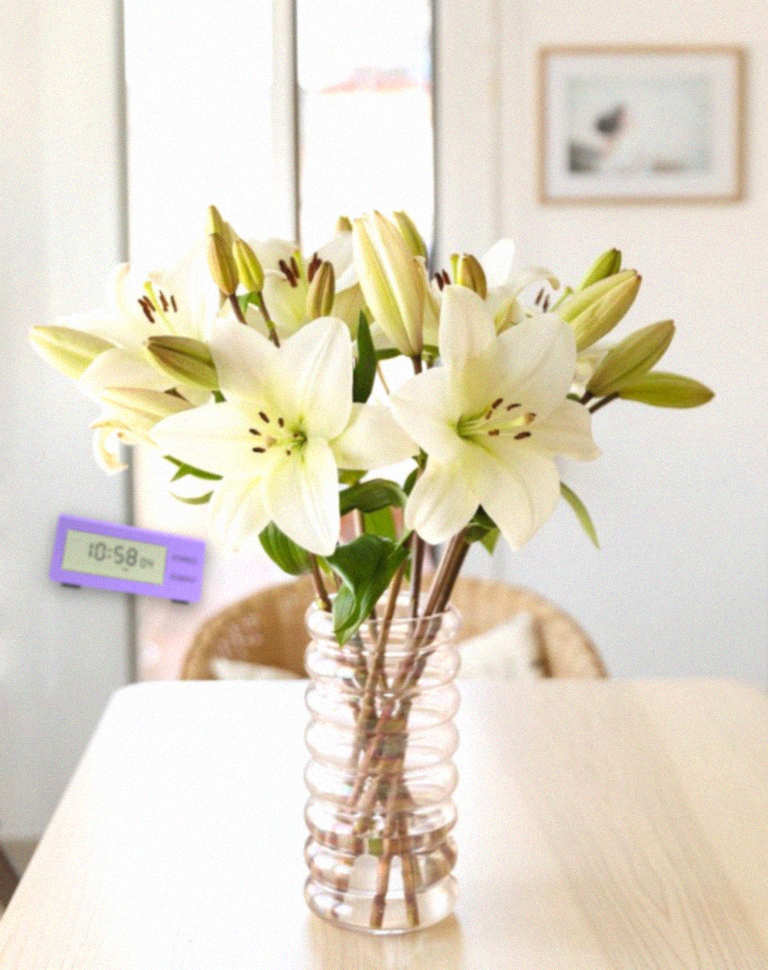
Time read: 10.58
